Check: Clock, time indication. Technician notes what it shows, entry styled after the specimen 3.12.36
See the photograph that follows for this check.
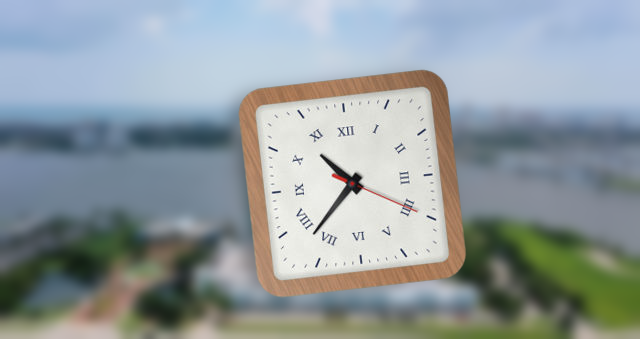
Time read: 10.37.20
